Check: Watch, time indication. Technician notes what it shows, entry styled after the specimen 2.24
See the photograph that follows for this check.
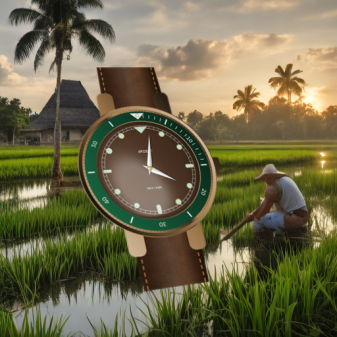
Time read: 4.02
